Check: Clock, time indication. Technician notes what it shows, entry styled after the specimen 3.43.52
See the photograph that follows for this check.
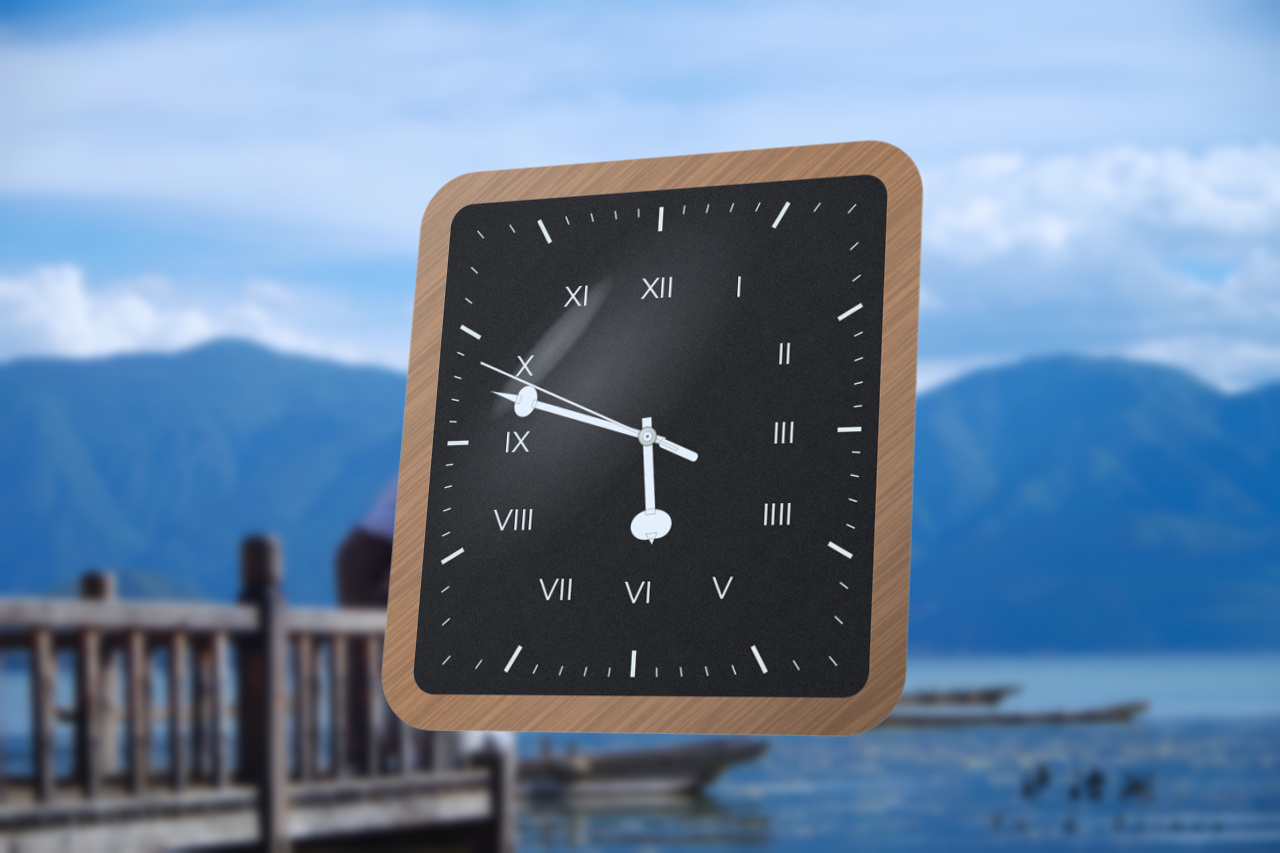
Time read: 5.47.49
